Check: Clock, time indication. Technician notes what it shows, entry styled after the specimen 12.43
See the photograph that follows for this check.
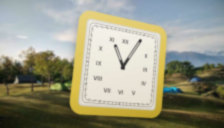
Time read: 11.05
